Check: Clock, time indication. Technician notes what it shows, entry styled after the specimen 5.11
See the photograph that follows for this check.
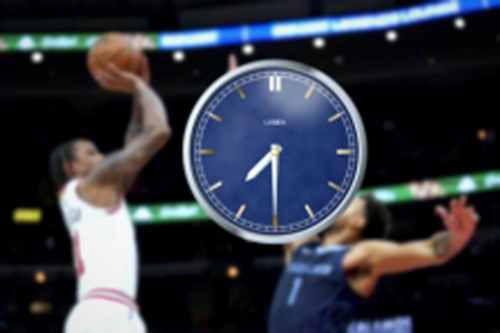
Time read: 7.30
